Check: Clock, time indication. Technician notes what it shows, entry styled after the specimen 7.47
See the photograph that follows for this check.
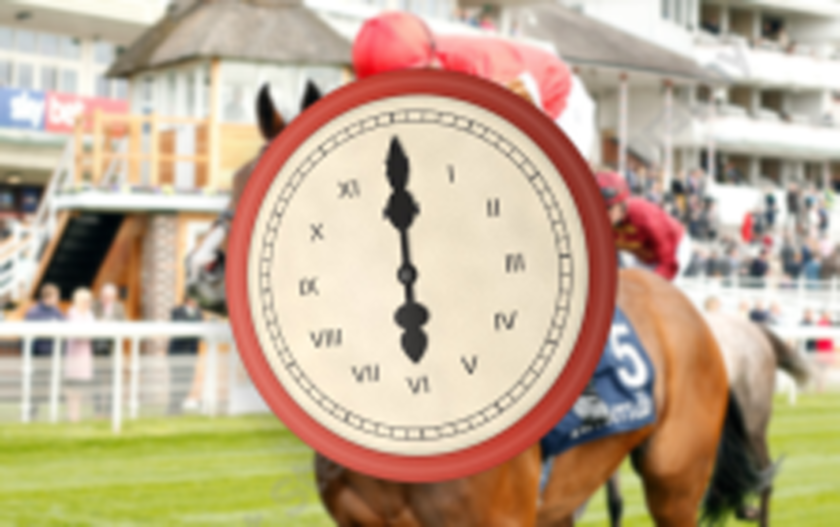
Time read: 6.00
